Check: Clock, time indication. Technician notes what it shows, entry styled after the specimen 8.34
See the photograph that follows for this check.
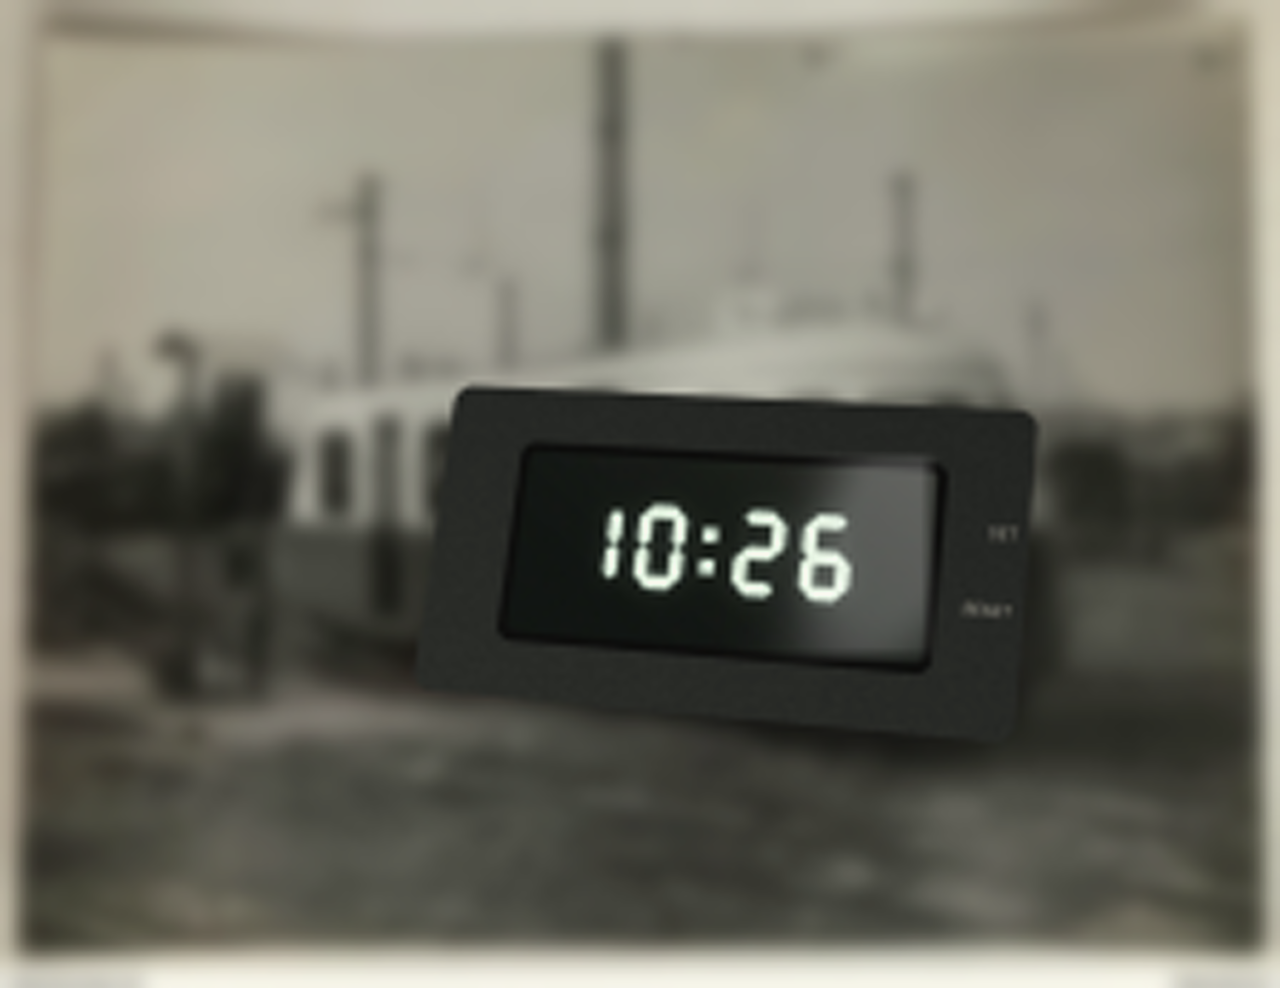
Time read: 10.26
